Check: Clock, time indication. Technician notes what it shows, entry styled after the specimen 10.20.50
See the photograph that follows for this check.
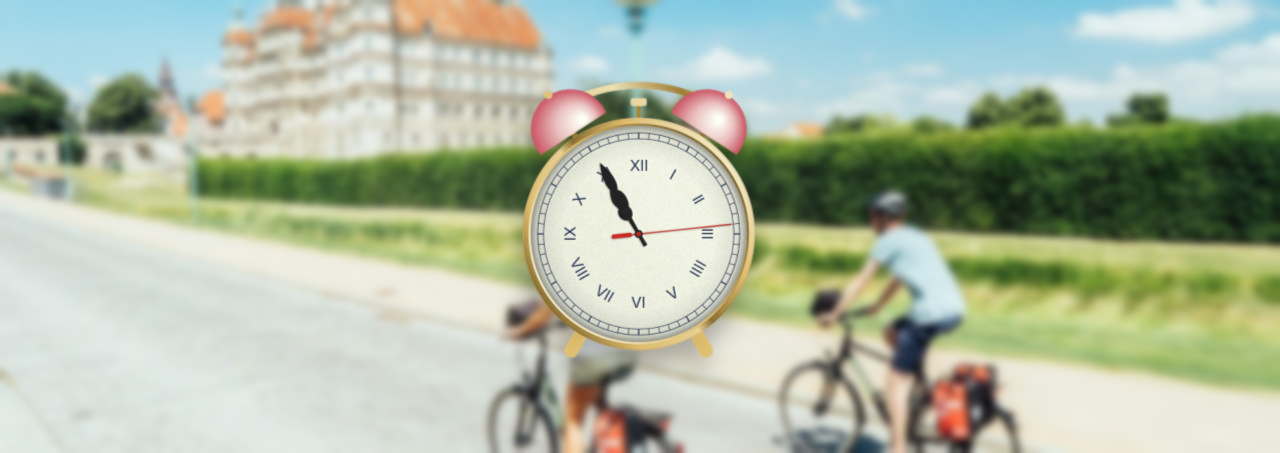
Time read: 10.55.14
